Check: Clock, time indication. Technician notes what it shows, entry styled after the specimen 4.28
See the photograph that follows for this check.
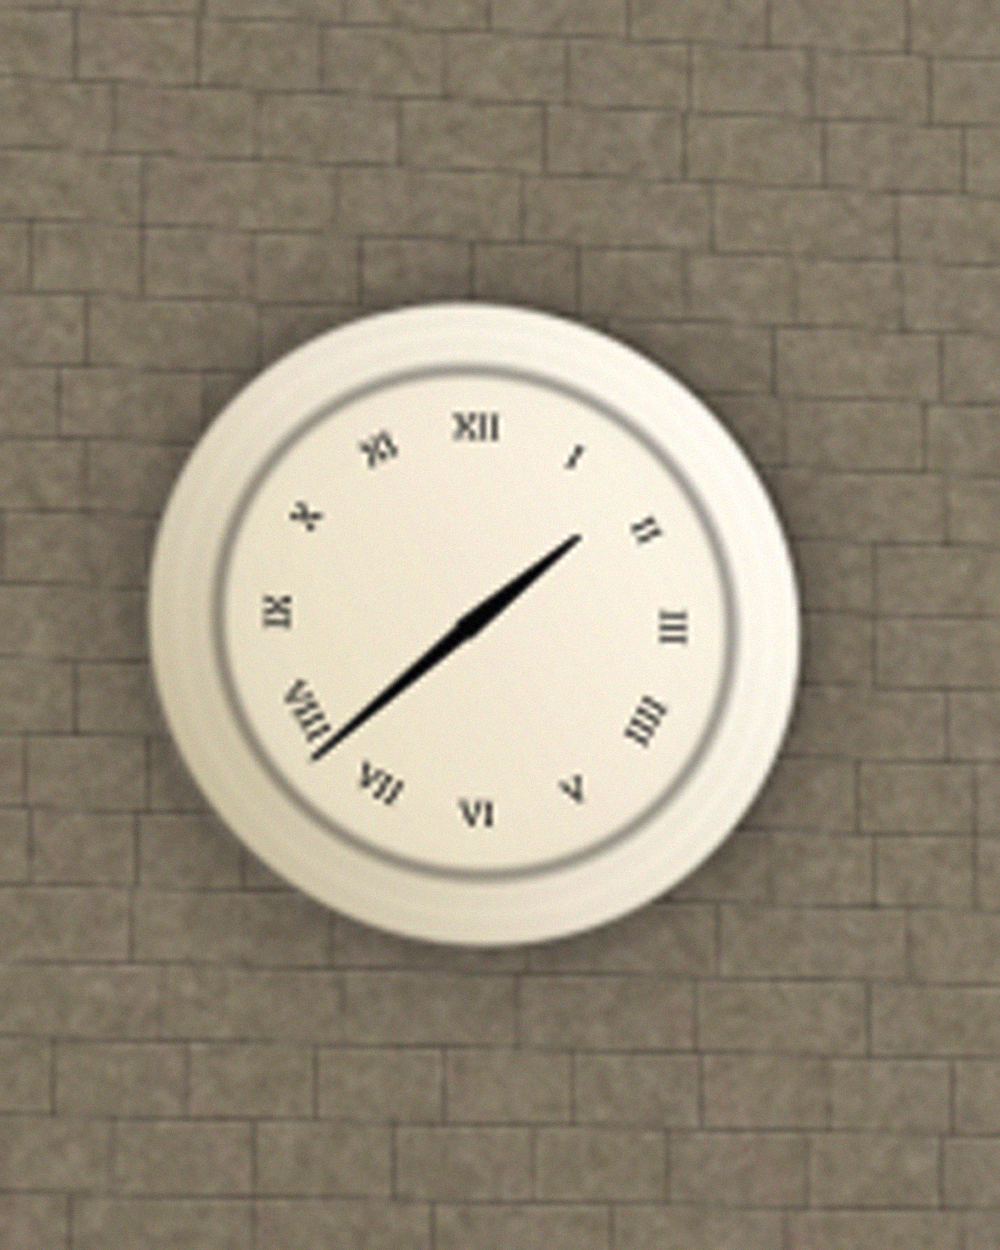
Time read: 1.38
